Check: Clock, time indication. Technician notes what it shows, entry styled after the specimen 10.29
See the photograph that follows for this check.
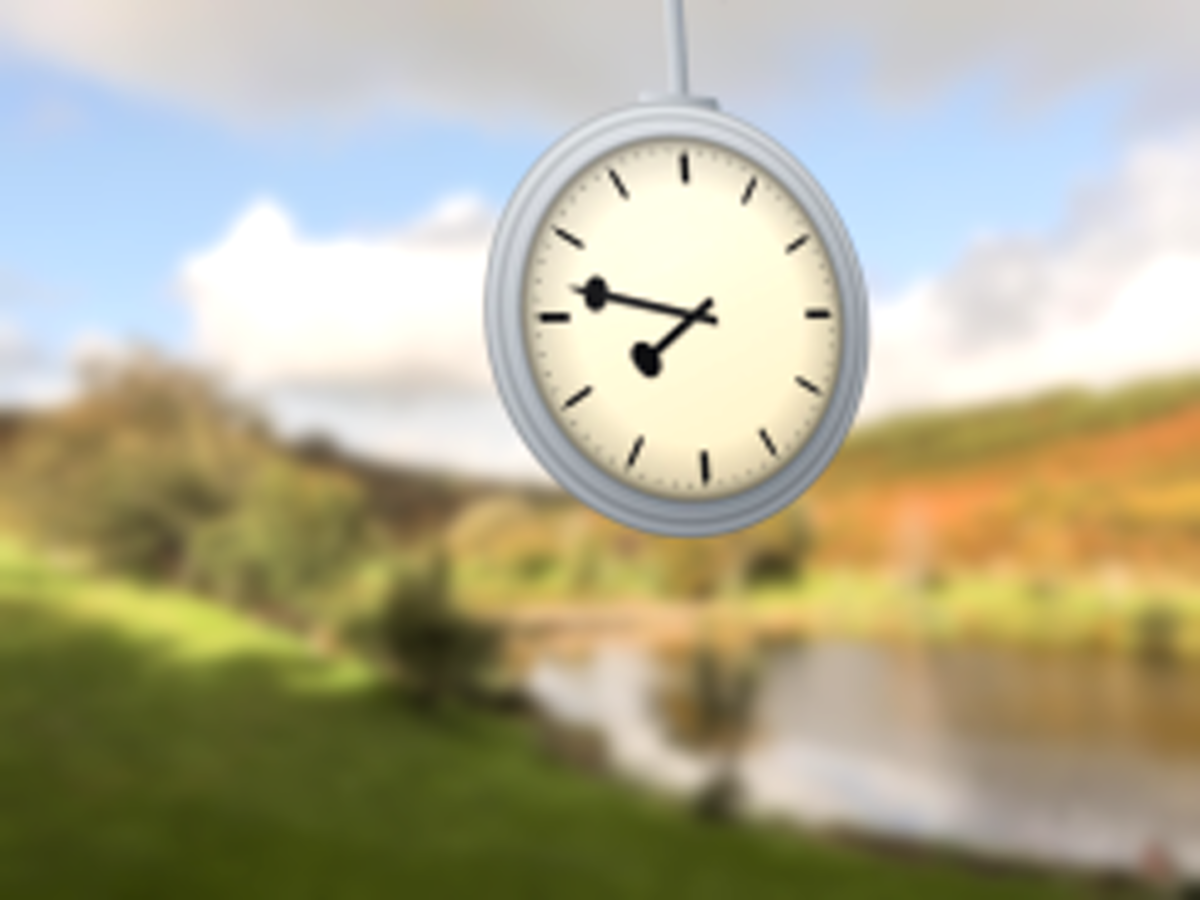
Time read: 7.47
